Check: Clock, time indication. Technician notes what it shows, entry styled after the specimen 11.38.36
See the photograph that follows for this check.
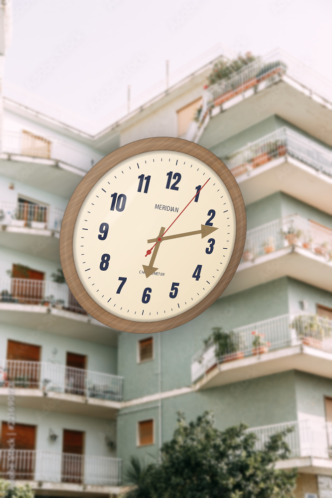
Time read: 6.12.05
